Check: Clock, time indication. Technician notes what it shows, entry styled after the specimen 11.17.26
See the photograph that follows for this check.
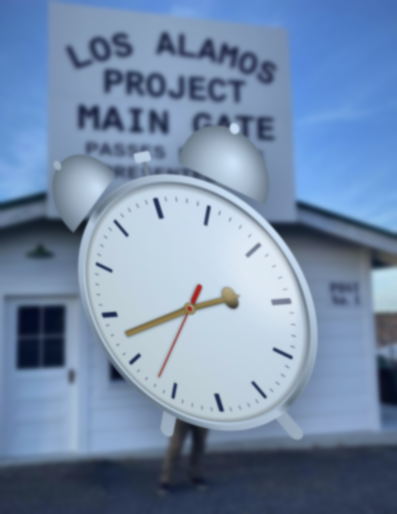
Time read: 2.42.37
